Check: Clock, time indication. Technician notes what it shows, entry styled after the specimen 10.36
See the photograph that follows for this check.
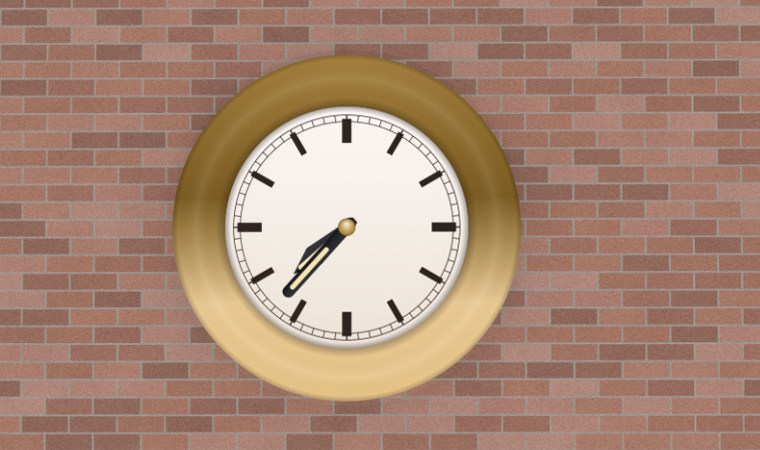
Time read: 7.37
